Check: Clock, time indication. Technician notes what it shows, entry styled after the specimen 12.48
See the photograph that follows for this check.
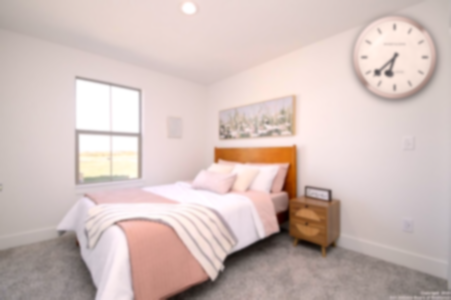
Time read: 6.38
